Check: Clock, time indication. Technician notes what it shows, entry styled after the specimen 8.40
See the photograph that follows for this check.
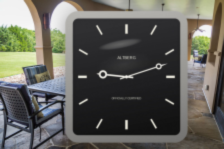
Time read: 9.12
